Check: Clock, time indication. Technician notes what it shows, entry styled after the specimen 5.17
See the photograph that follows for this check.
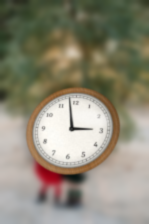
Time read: 2.58
